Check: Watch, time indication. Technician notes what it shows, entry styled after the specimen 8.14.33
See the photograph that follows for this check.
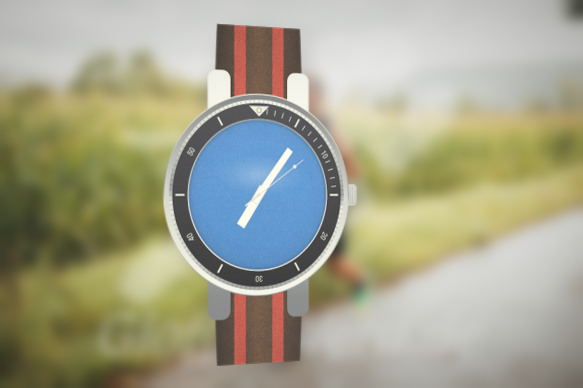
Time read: 7.06.09
